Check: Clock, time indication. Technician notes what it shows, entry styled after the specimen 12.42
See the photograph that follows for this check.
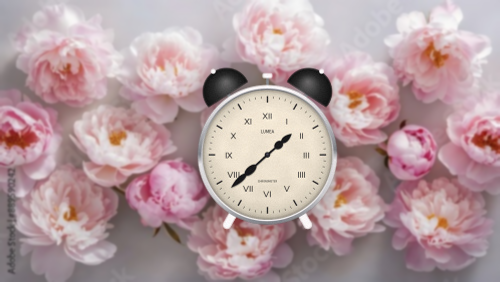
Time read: 1.38
